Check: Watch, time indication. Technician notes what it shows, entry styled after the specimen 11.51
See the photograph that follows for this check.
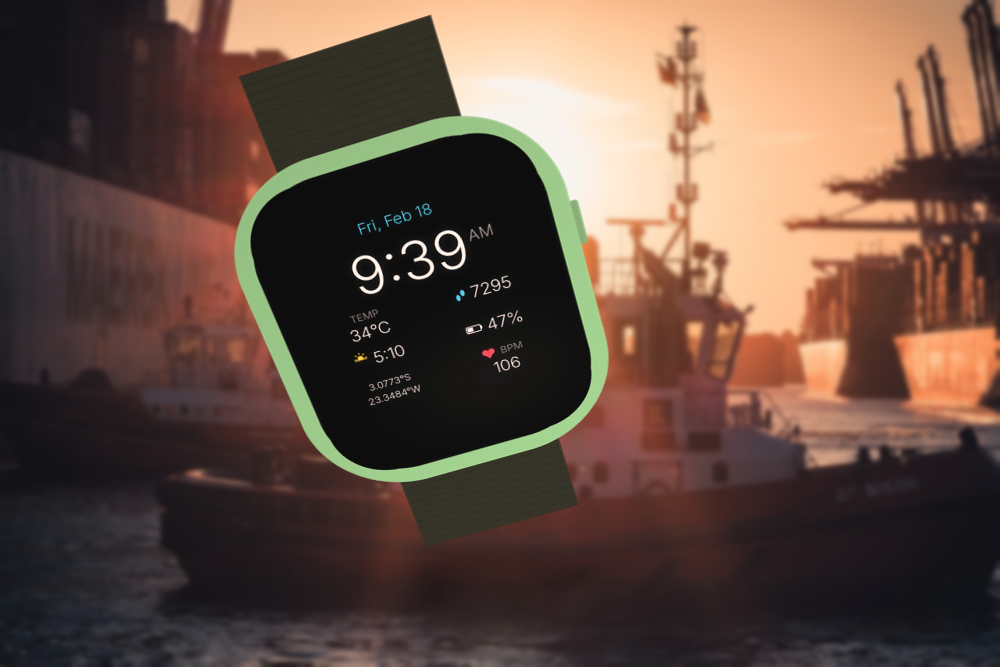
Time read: 9.39
